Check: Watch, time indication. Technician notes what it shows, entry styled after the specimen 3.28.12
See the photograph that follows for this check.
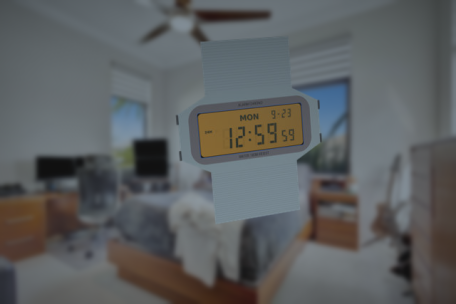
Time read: 12.59.59
